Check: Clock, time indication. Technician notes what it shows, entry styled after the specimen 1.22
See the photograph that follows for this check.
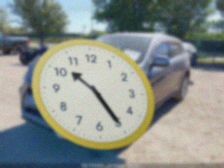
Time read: 10.25
